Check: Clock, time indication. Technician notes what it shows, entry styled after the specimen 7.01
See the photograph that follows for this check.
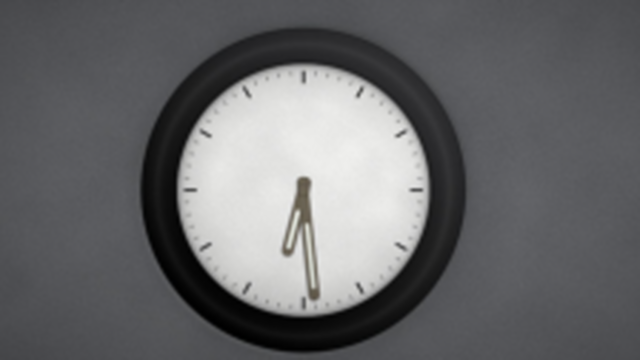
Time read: 6.29
